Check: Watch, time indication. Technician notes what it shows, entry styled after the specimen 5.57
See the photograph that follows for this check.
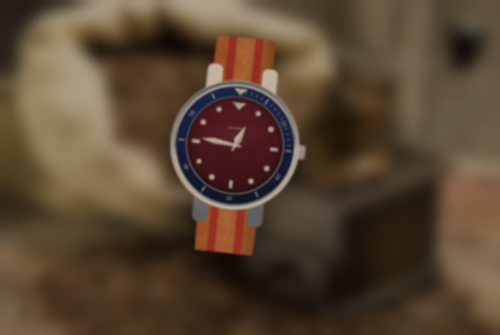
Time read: 12.46
